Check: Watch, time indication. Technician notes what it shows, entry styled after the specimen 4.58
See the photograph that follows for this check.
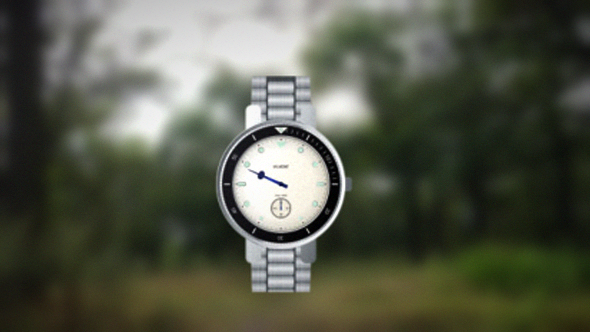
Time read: 9.49
